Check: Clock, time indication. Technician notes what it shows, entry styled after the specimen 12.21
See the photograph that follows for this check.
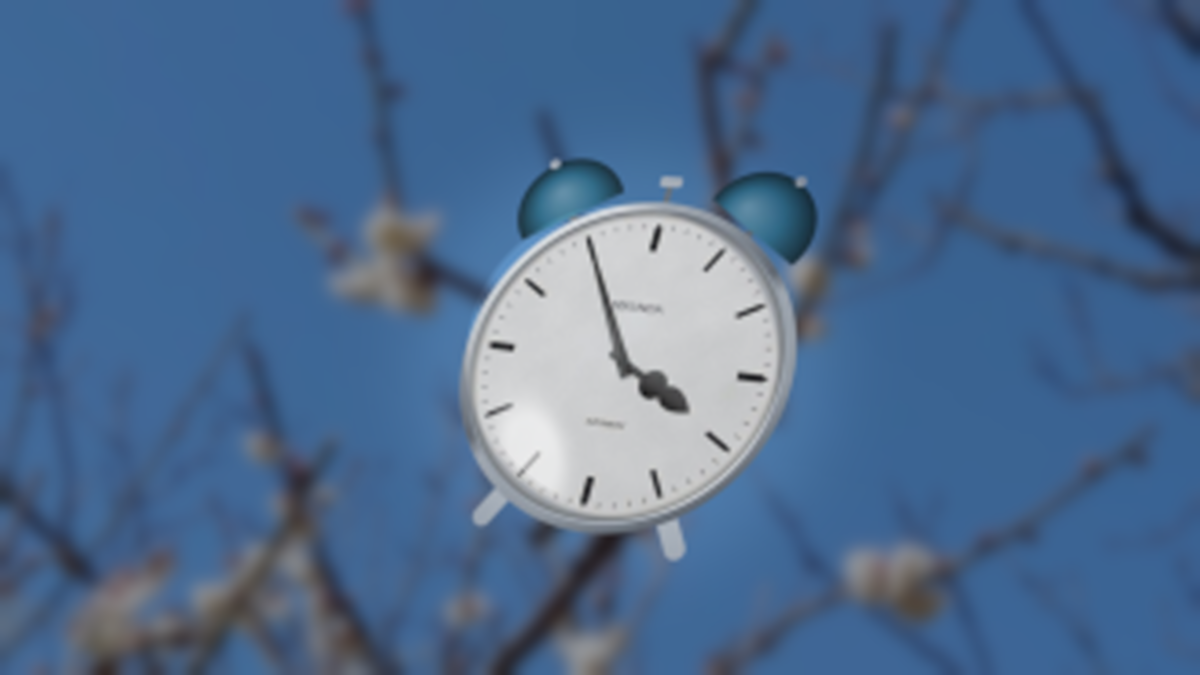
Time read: 3.55
